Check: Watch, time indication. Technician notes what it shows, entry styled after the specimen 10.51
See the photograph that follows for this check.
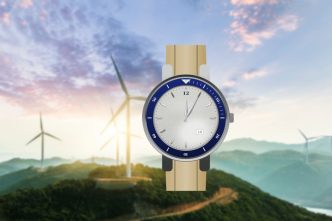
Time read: 12.05
